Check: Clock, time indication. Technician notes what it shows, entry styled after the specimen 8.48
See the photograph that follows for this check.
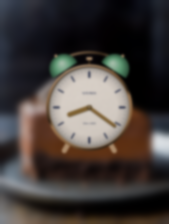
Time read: 8.21
